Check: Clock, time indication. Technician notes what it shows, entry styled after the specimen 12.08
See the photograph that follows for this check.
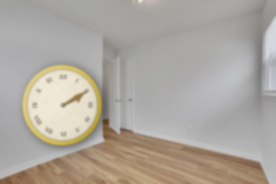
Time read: 2.10
